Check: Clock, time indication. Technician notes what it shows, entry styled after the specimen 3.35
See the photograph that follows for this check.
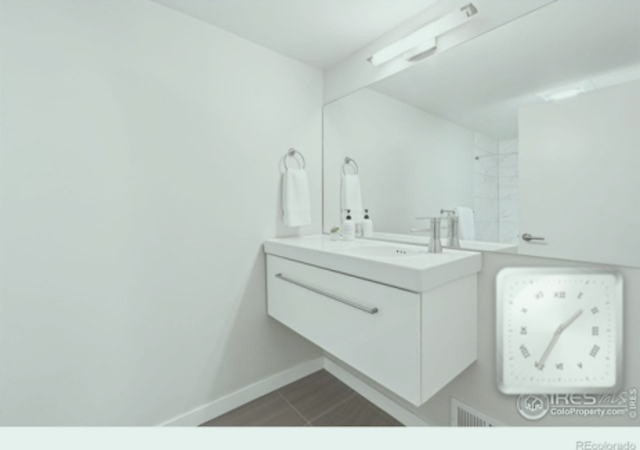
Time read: 1.35
